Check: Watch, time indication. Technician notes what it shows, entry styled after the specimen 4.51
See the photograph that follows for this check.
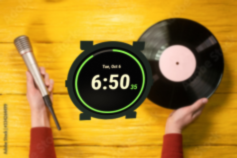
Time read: 6.50
